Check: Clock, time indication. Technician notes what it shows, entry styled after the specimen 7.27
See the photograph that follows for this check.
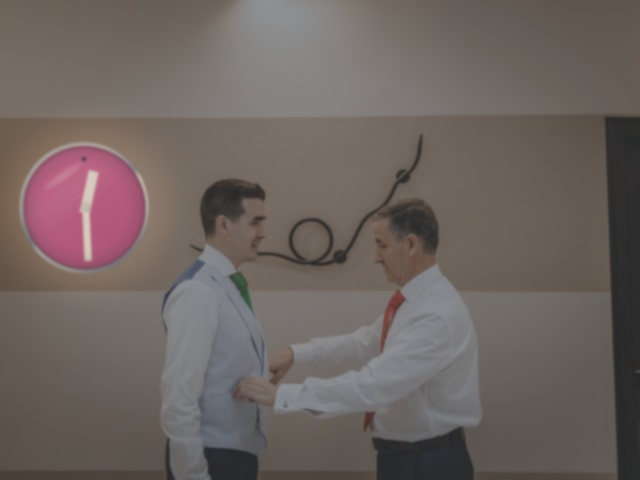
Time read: 12.30
